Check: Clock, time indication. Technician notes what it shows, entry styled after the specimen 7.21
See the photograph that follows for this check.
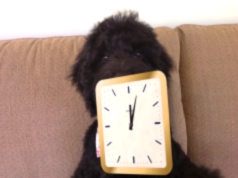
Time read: 12.03
